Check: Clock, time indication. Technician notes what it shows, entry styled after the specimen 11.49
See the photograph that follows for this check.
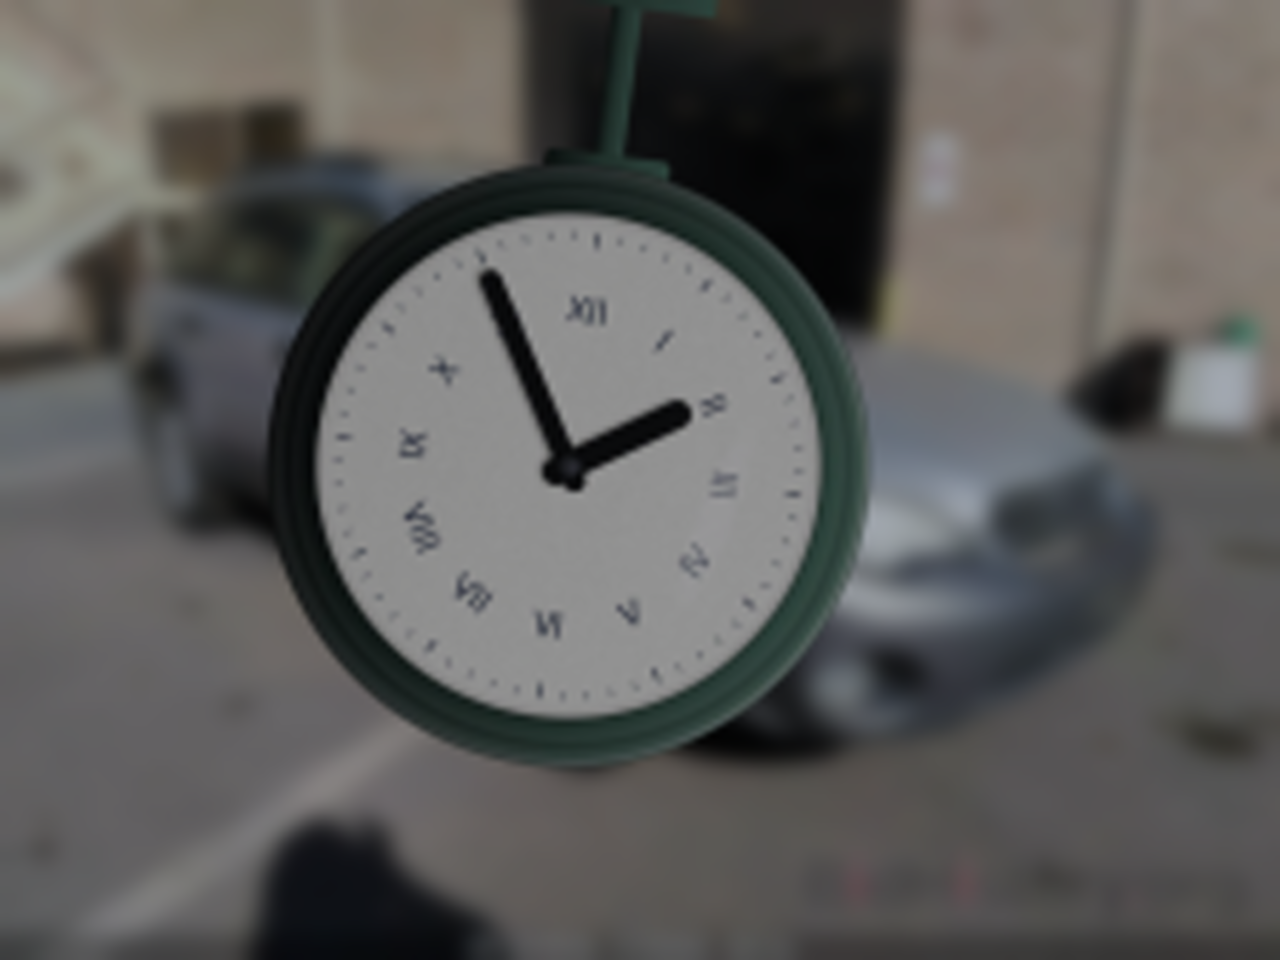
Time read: 1.55
